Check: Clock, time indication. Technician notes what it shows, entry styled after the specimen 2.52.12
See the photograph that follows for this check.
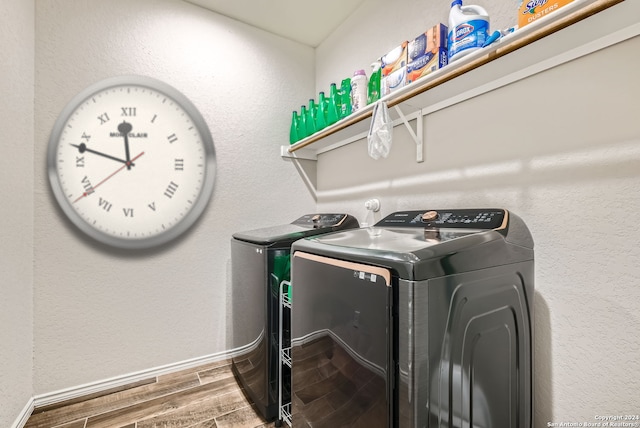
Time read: 11.47.39
